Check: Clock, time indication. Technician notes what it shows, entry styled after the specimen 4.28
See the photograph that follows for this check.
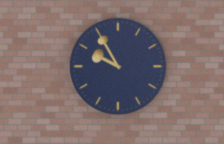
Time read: 9.55
